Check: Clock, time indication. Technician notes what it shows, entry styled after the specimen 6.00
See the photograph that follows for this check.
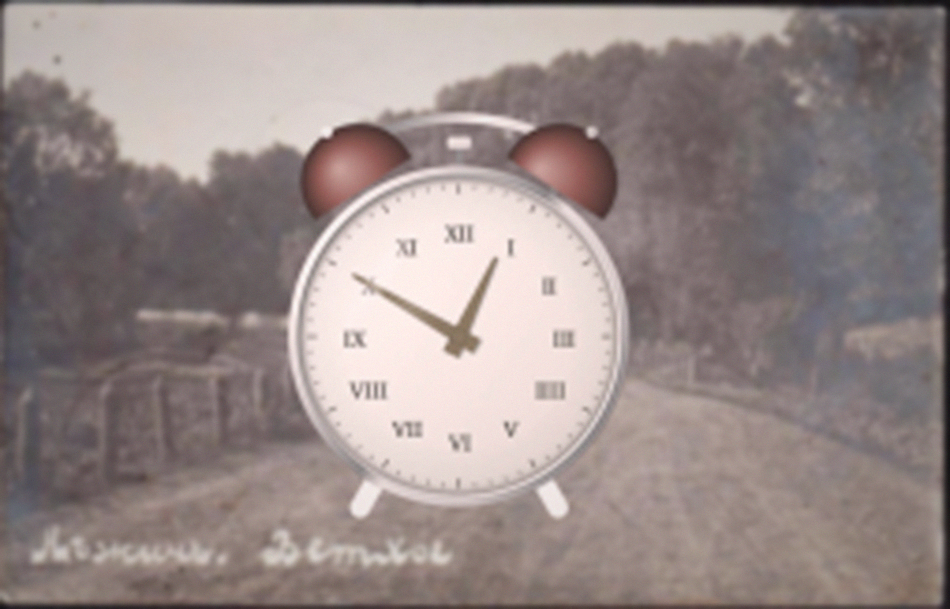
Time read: 12.50
